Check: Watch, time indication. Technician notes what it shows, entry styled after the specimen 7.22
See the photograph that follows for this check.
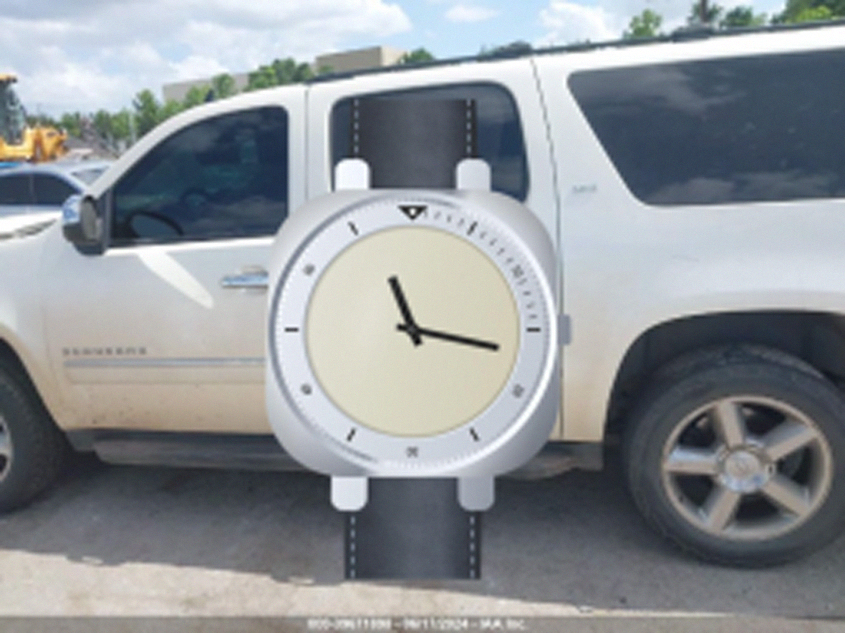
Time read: 11.17
